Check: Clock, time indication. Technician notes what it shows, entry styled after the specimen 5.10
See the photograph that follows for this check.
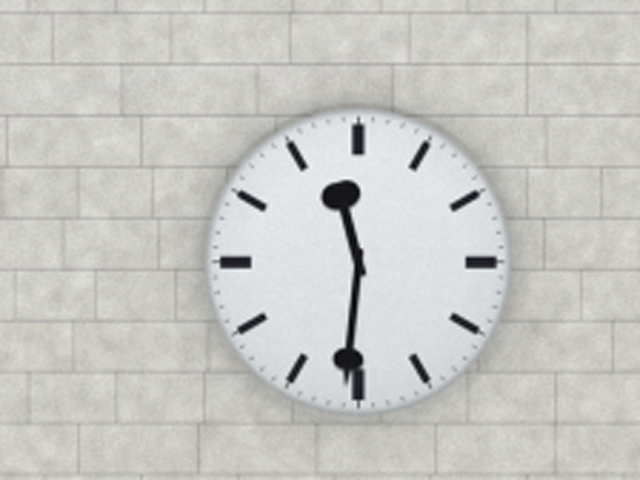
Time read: 11.31
